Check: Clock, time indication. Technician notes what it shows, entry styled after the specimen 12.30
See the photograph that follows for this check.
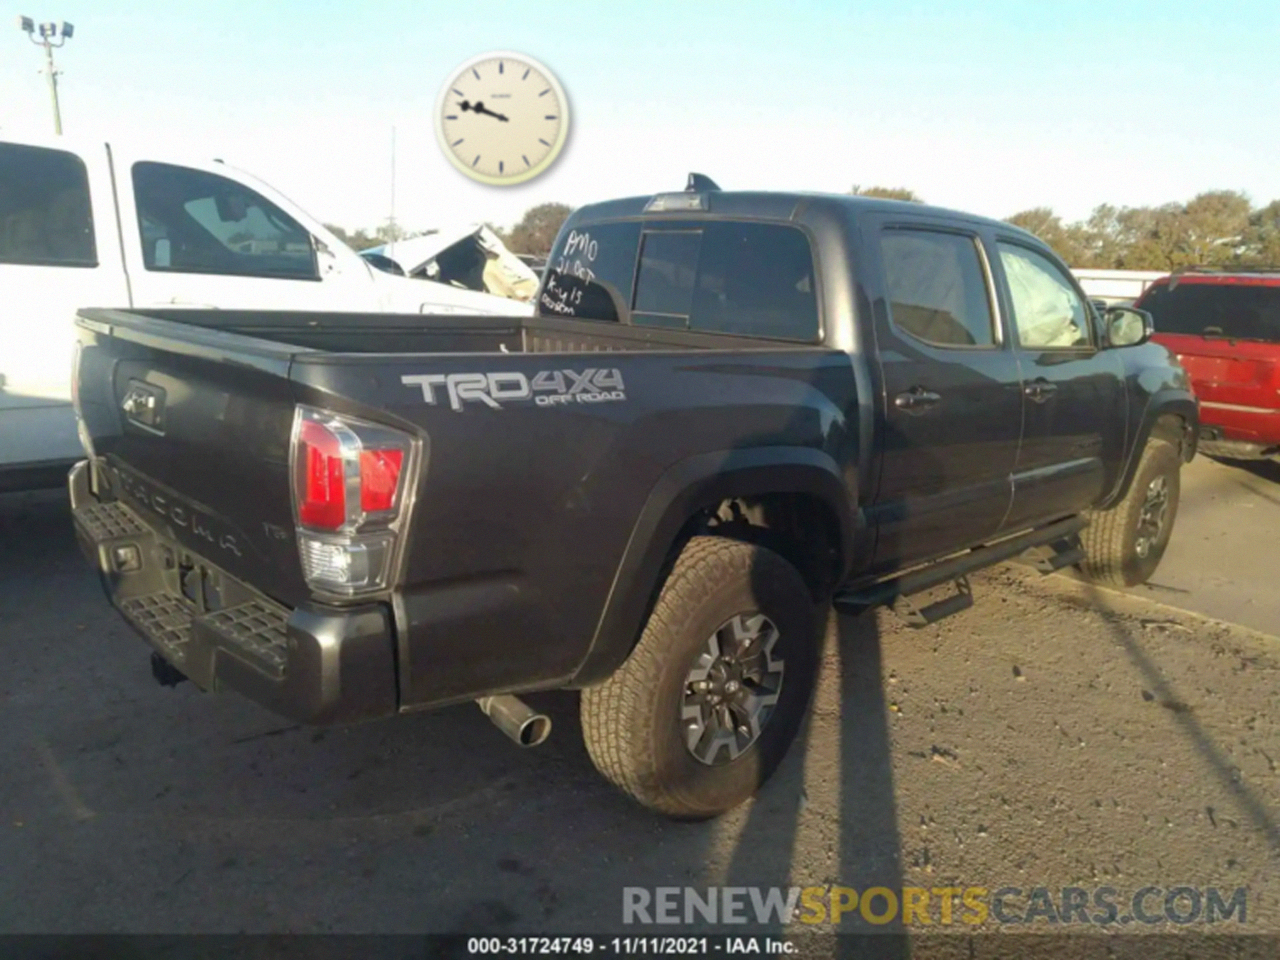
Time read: 9.48
